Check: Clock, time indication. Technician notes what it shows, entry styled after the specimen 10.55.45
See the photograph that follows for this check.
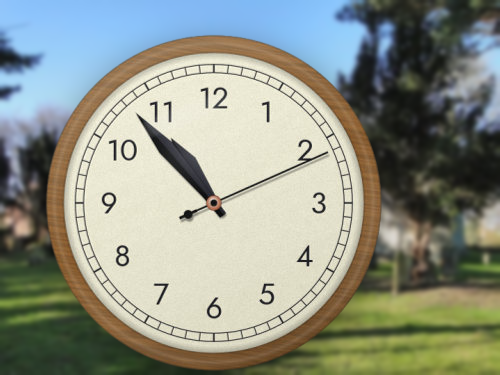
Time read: 10.53.11
